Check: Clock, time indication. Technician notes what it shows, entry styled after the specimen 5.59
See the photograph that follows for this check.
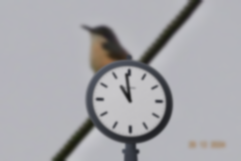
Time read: 10.59
